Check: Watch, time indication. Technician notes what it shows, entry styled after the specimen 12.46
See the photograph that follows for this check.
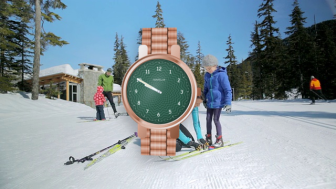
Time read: 9.50
